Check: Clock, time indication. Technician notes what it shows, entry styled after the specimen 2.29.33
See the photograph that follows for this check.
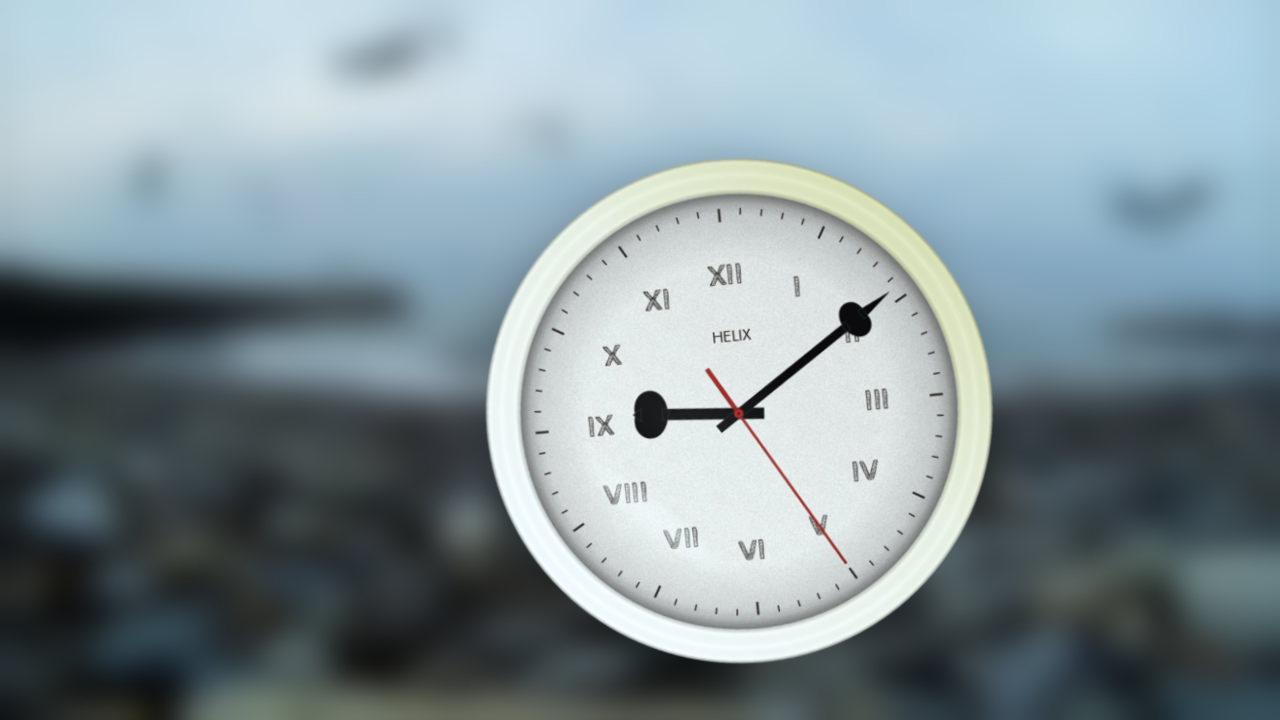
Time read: 9.09.25
